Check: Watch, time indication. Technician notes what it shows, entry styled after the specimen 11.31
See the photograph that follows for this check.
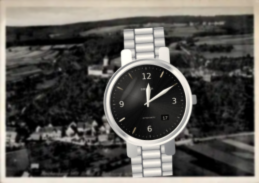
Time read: 12.10
